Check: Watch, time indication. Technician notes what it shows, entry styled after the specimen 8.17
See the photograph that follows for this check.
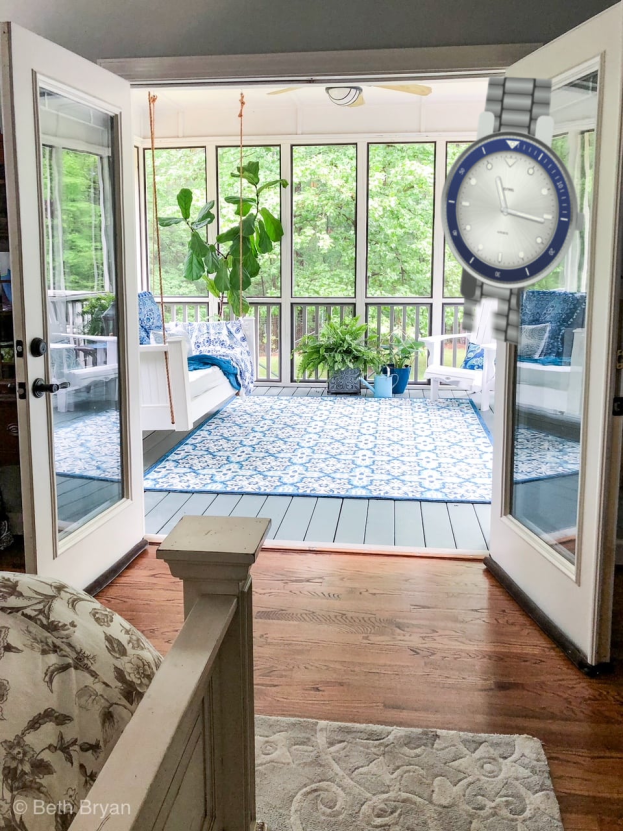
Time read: 11.16
